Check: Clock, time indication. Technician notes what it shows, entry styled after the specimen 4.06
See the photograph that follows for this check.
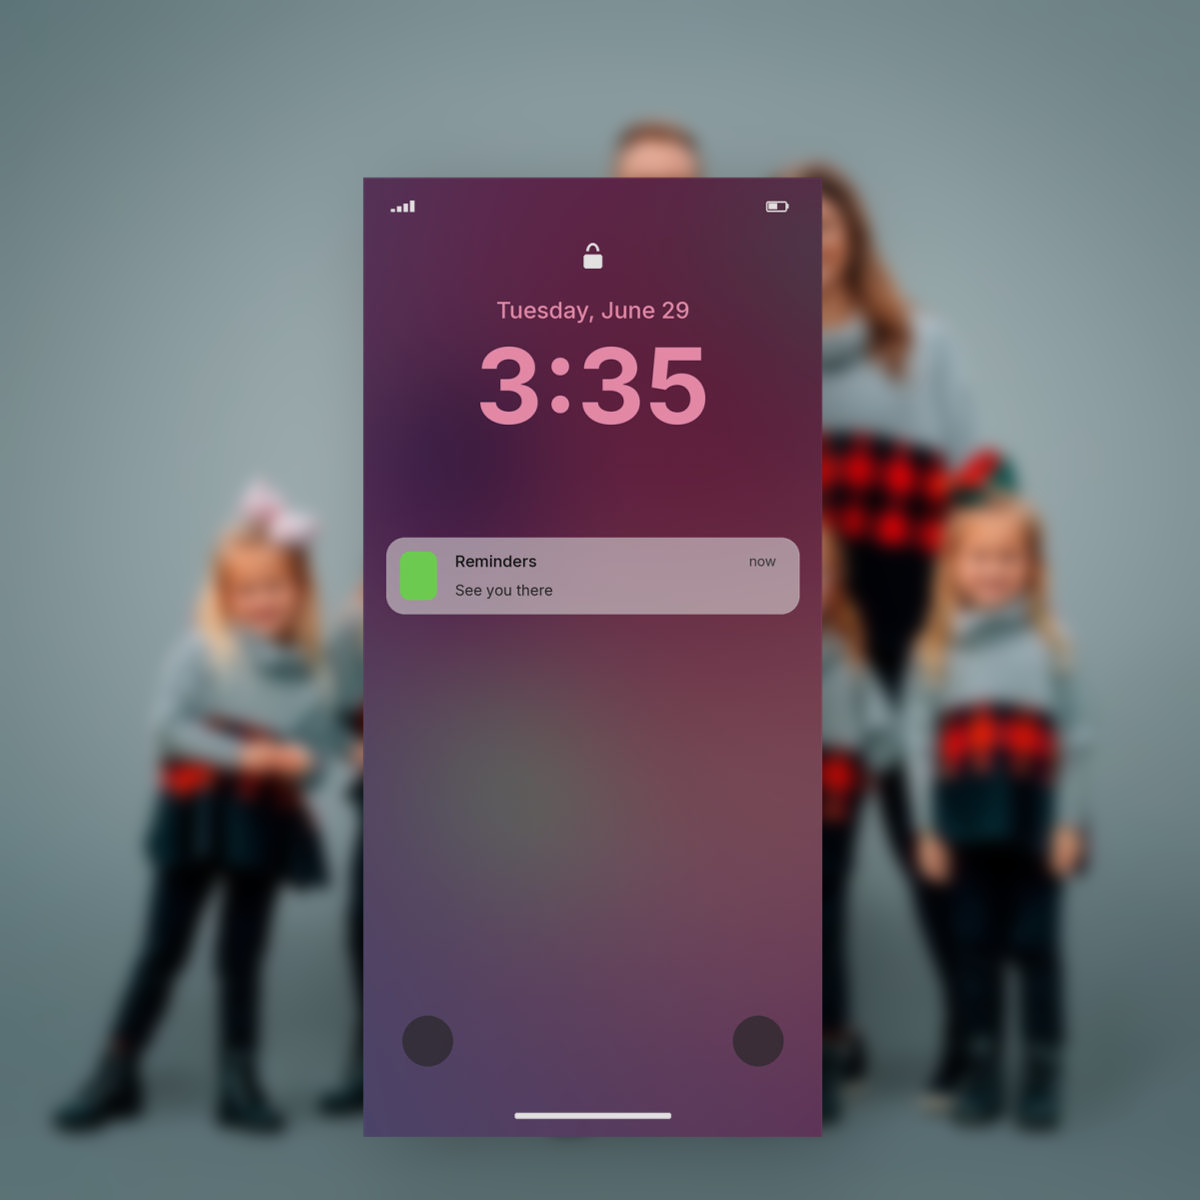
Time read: 3.35
